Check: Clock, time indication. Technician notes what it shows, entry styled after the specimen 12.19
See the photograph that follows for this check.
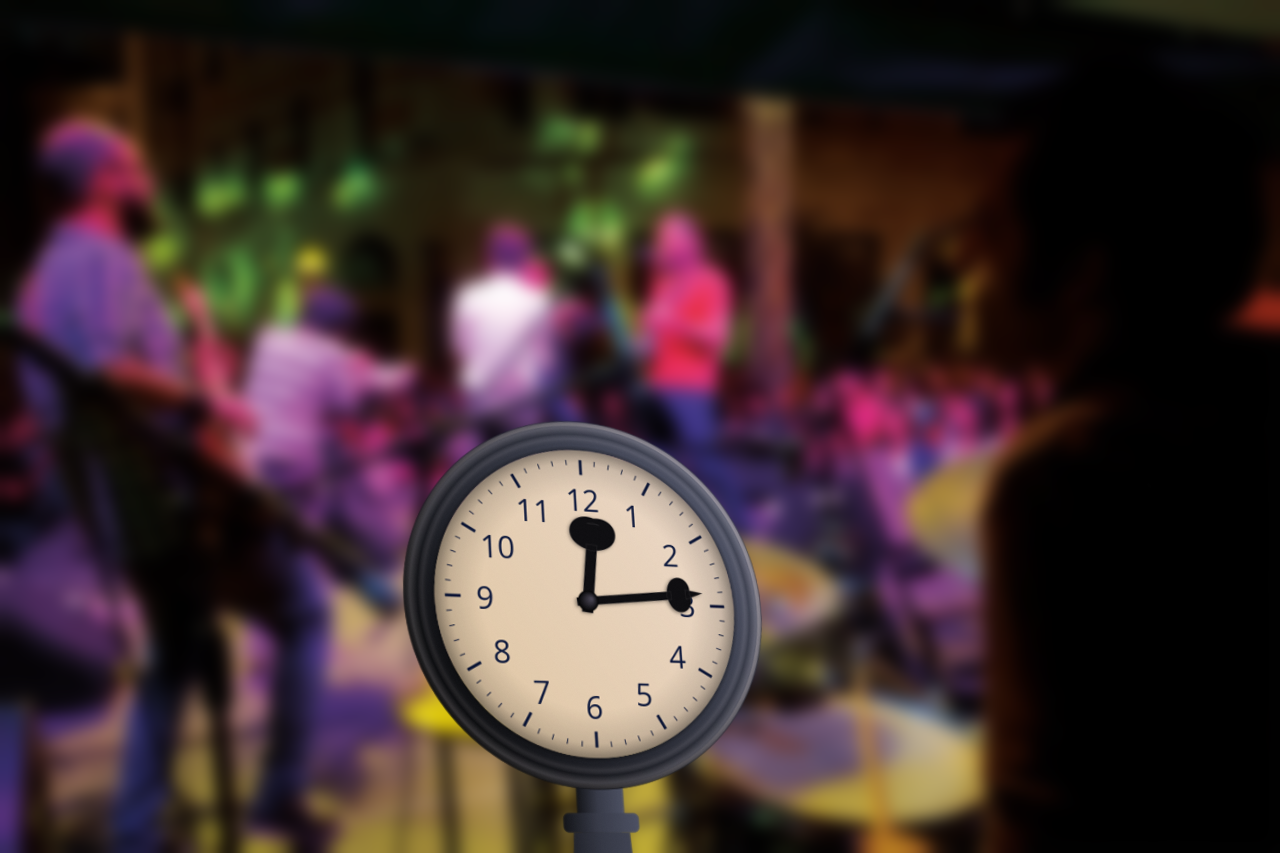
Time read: 12.14
